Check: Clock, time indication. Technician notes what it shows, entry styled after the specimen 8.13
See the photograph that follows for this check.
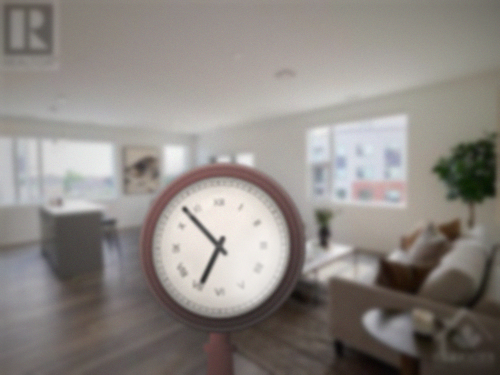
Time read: 6.53
